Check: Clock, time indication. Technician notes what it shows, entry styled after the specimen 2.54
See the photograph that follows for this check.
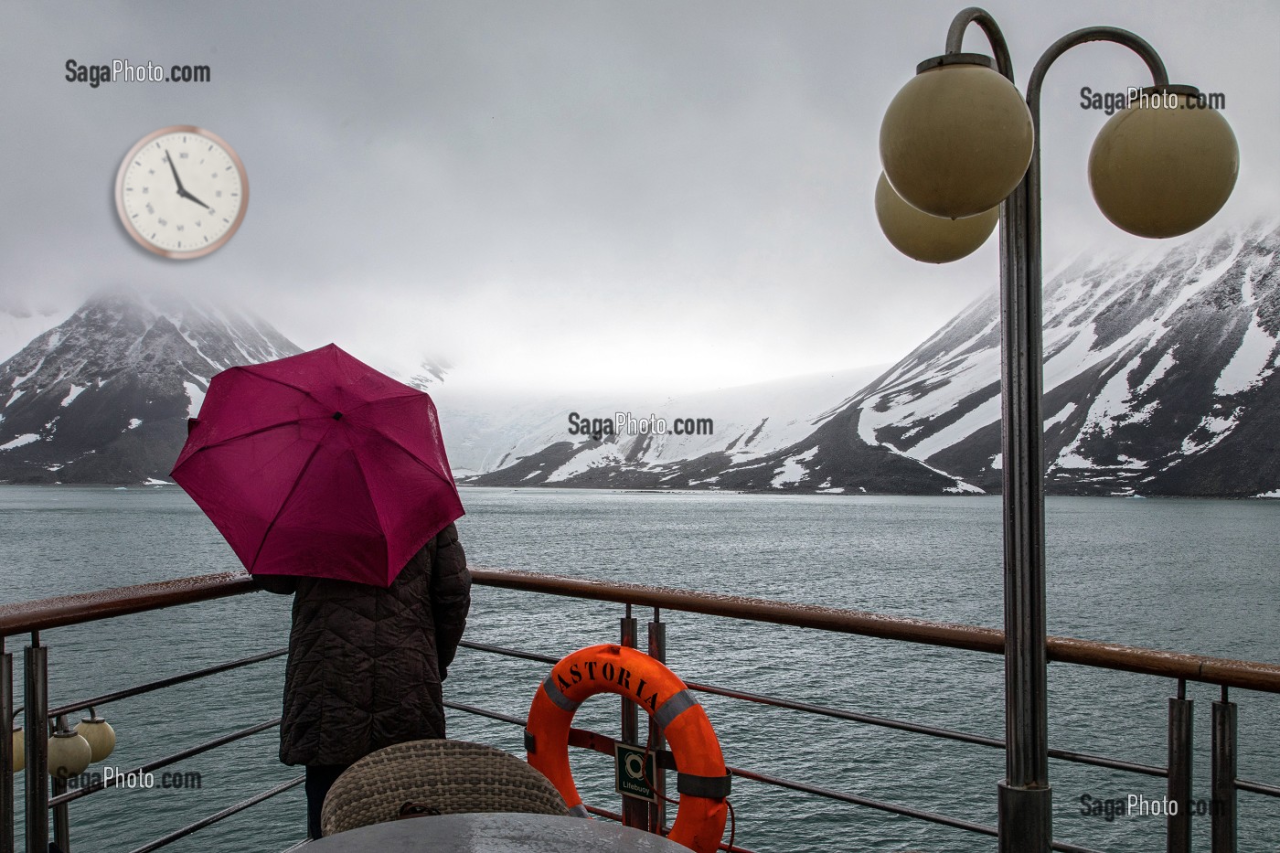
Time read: 3.56
